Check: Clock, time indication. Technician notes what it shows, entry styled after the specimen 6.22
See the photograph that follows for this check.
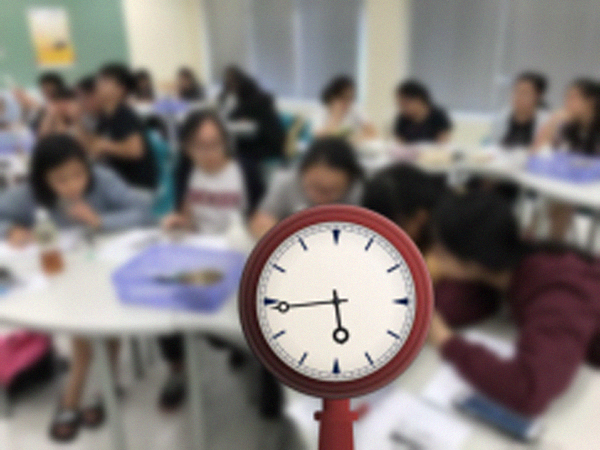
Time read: 5.44
